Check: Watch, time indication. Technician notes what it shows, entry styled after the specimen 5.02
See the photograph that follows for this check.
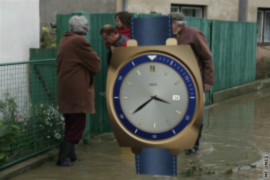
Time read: 3.39
